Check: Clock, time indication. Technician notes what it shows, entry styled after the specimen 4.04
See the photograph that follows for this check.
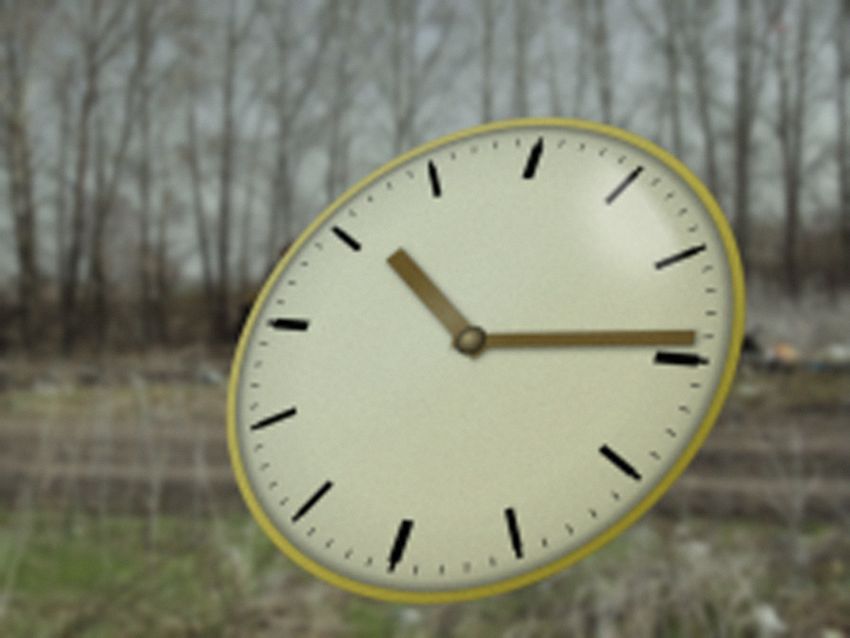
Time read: 10.14
